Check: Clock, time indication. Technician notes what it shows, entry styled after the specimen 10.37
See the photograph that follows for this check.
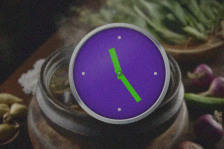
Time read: 11.24
